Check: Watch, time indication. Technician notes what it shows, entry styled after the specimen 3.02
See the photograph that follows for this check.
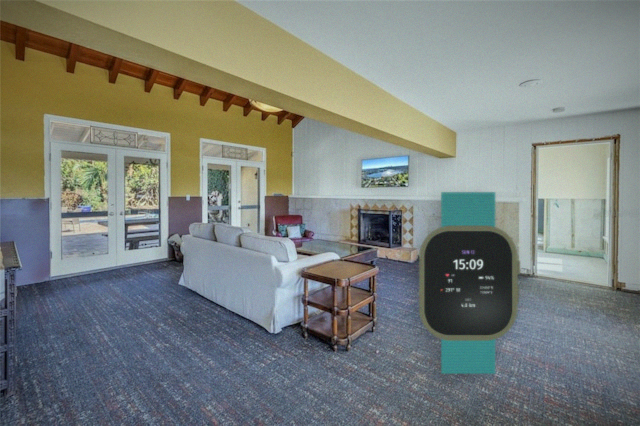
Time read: 15.09
